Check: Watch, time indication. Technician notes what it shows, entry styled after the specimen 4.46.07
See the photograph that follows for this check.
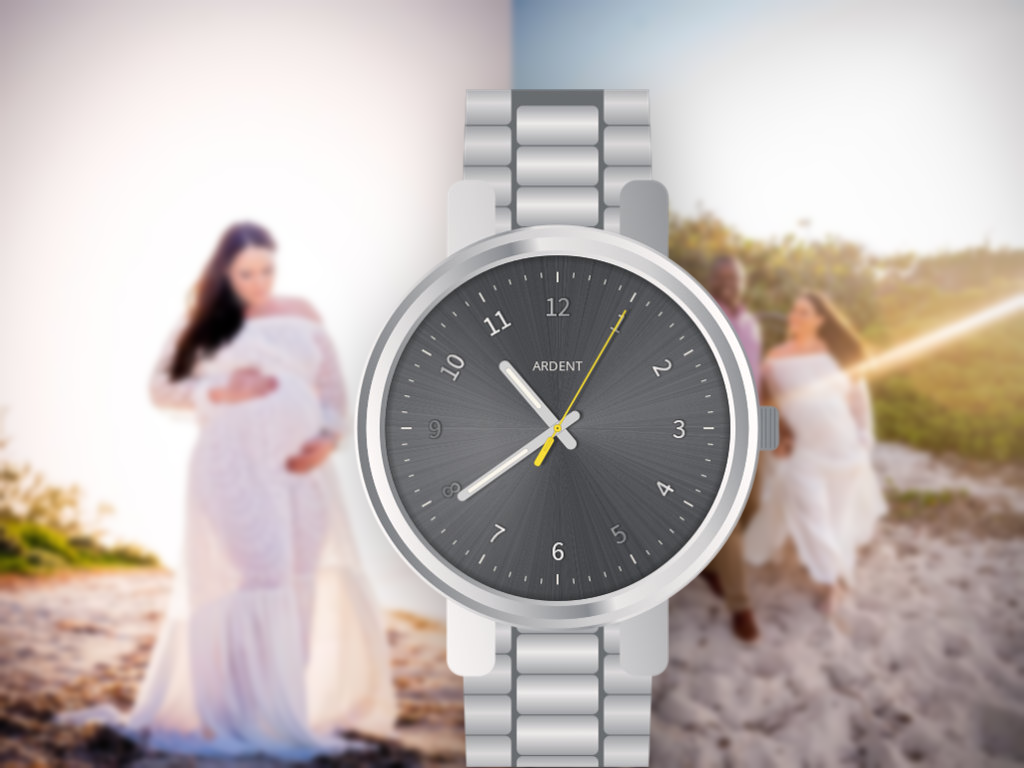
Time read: 10.39.05
